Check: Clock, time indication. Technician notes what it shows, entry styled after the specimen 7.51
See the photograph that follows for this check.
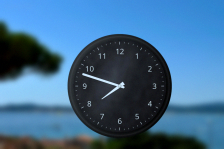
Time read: 7.48
